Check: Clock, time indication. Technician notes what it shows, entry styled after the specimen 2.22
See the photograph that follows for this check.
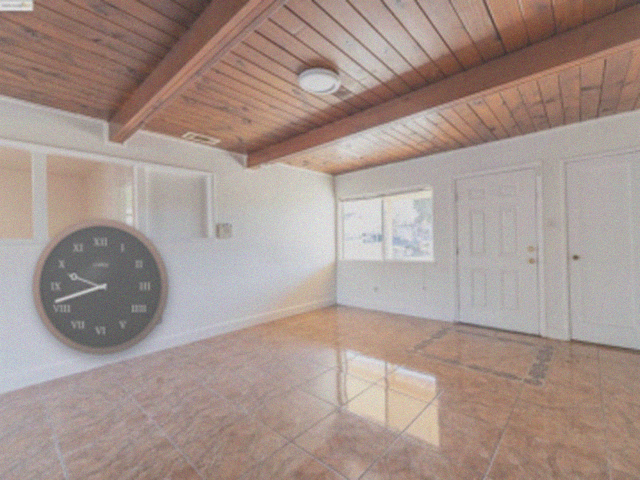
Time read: 9.42
